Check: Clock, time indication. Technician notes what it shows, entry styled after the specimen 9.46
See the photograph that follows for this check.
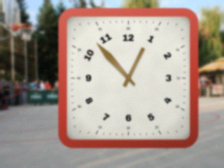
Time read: 12.53
